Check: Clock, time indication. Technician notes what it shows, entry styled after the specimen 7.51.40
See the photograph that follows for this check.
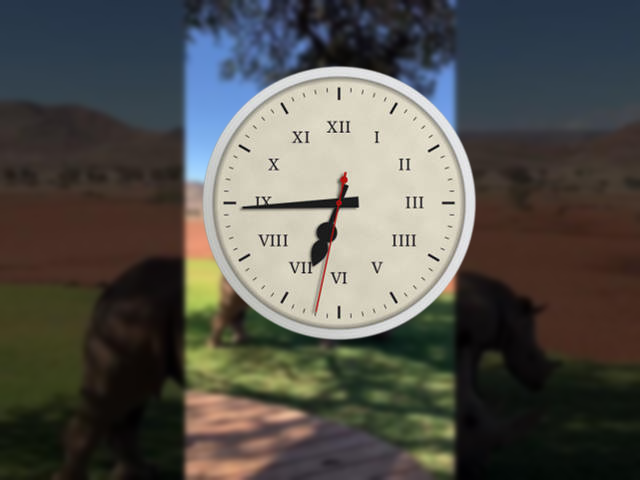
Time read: 6.44.32
